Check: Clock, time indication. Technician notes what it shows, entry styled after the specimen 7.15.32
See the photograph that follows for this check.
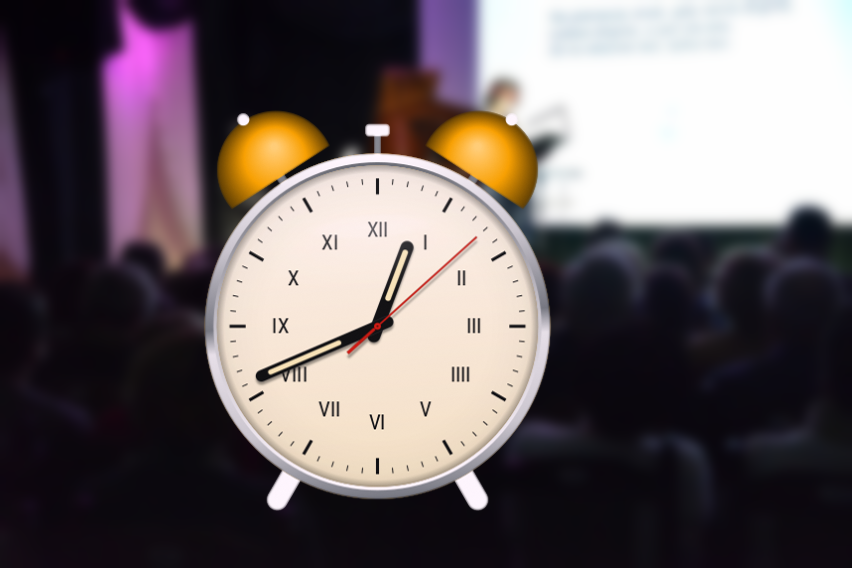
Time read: 12.41.08
